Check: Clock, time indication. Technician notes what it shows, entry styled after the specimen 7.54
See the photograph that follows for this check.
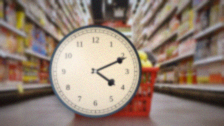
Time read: 4.11
